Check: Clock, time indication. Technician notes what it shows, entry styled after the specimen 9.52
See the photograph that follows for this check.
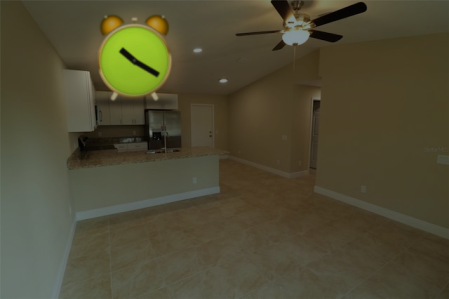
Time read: 10.20
